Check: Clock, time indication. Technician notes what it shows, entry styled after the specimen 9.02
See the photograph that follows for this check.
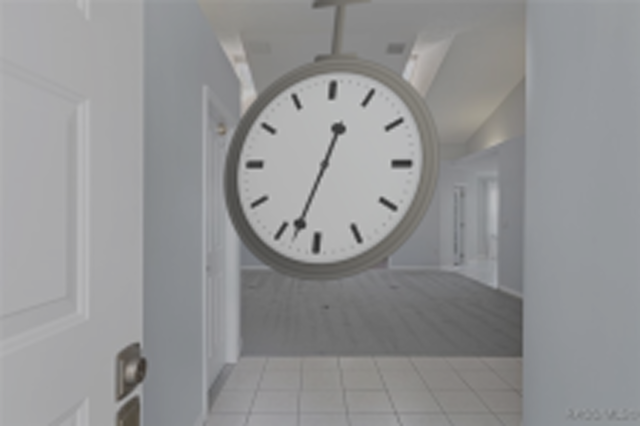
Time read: 12.33
